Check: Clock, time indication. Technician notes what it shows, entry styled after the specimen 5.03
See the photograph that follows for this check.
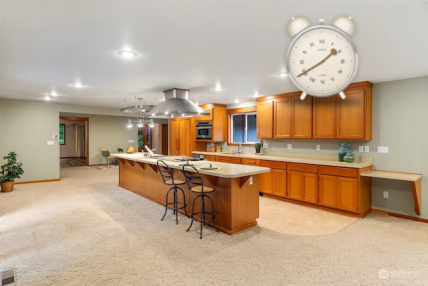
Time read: 1.40
